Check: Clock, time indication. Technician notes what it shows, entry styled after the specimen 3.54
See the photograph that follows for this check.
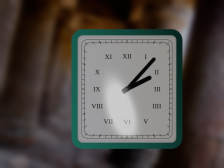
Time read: 2.07
